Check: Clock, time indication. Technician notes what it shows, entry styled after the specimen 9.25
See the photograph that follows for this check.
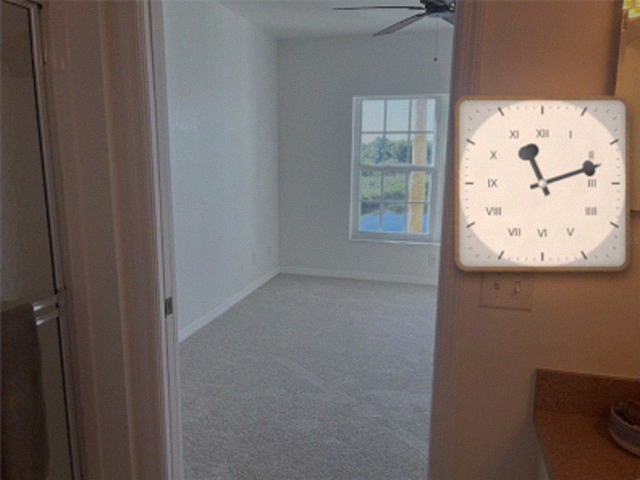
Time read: 11.12
